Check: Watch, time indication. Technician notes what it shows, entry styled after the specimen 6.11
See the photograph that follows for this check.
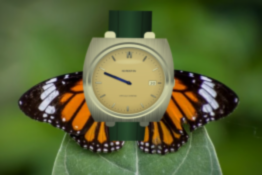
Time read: 9.49
